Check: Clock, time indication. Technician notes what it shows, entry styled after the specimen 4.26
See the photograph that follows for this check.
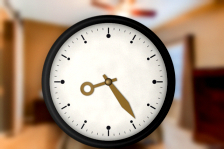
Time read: 8.24
